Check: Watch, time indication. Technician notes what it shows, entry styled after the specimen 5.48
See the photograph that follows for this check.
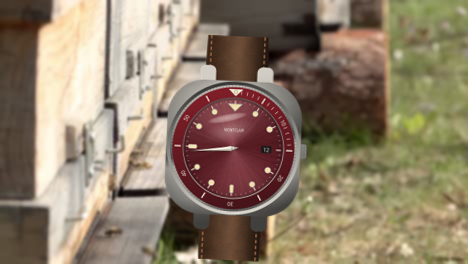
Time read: 8.44
